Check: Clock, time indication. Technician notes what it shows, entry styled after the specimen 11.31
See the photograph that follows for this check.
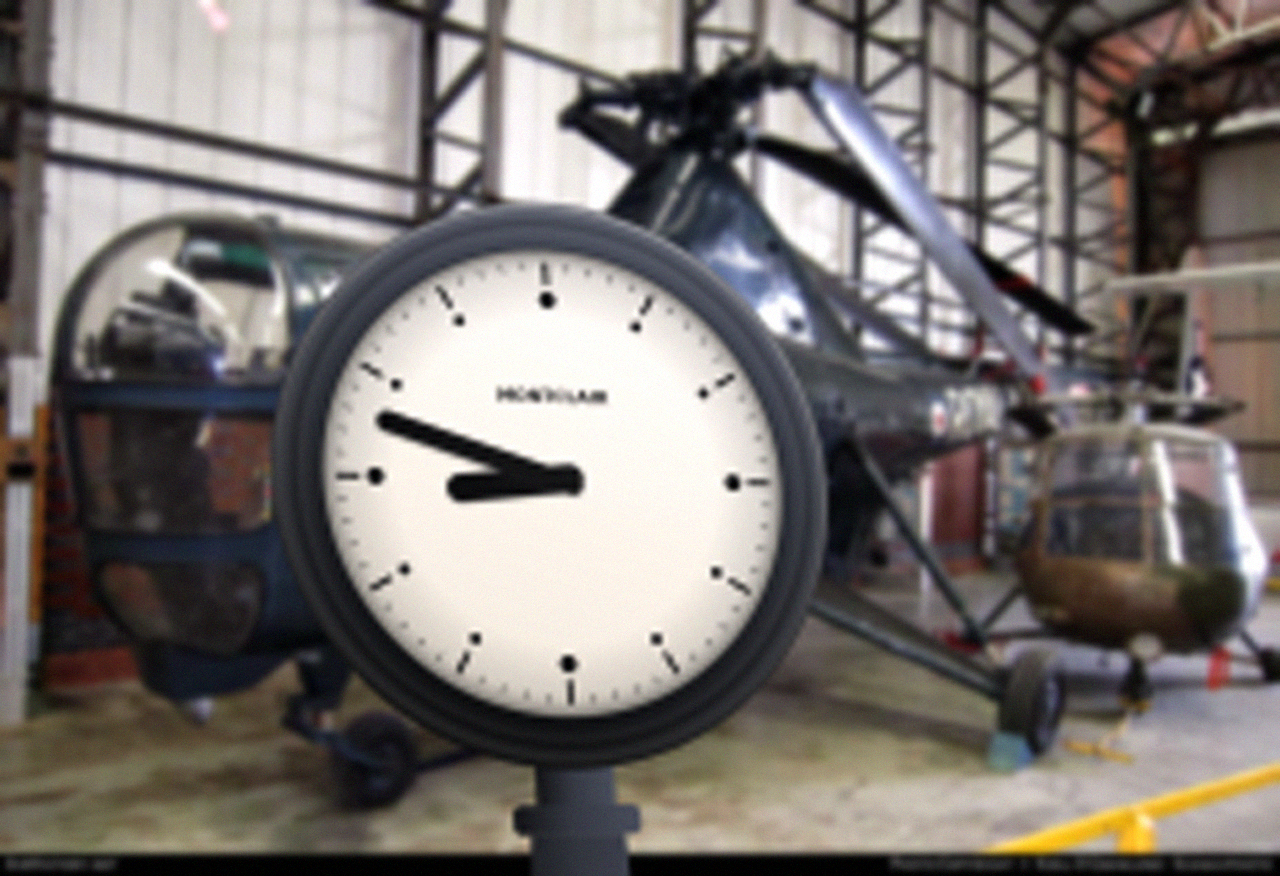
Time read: 8.48
